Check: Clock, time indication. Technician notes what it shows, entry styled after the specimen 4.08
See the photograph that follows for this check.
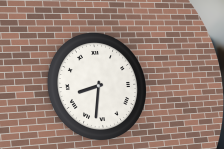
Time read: 8.32
